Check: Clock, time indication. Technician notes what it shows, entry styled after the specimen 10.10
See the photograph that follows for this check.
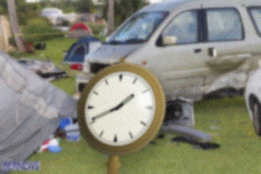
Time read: 1.41
